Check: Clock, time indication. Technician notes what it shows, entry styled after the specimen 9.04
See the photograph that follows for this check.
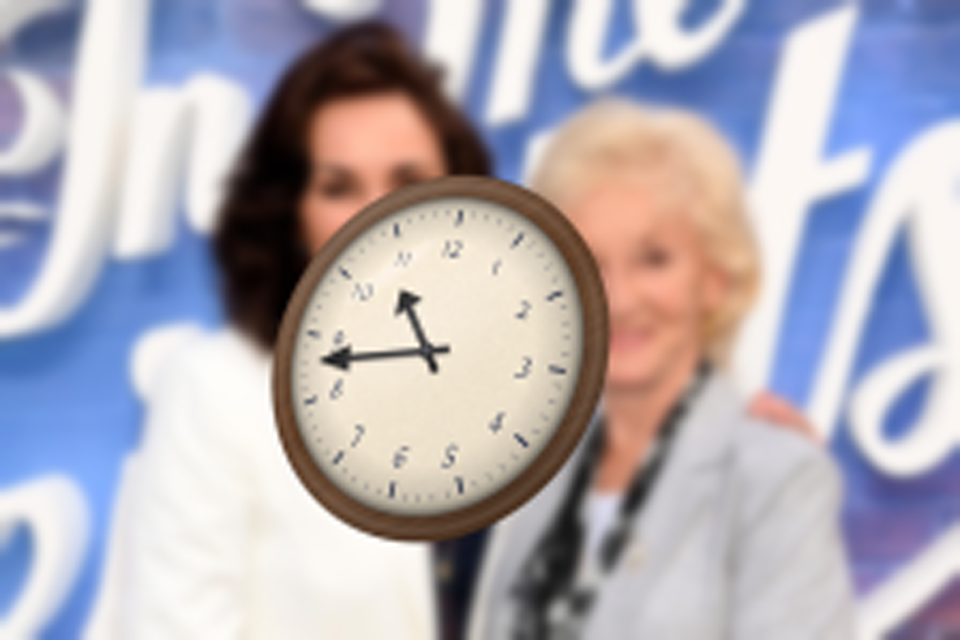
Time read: 10.43
